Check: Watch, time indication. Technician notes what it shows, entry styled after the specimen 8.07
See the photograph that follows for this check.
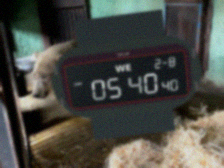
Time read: 5.40
